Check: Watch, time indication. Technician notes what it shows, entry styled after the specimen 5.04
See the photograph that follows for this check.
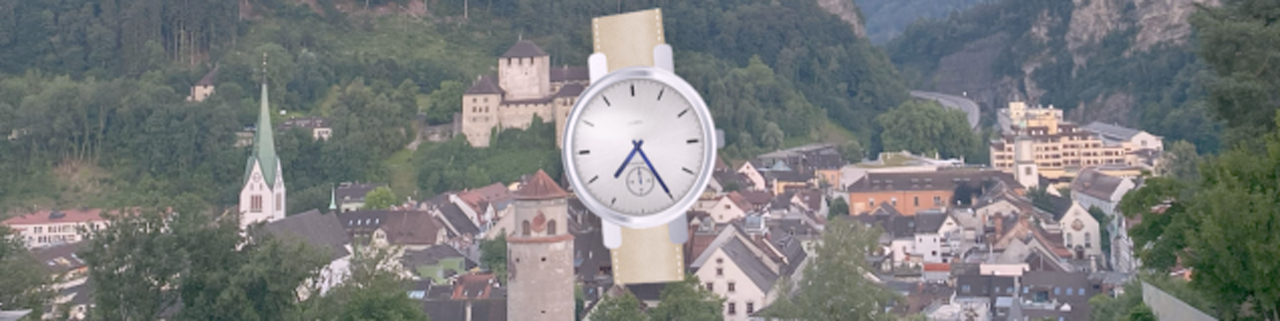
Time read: 7.25
